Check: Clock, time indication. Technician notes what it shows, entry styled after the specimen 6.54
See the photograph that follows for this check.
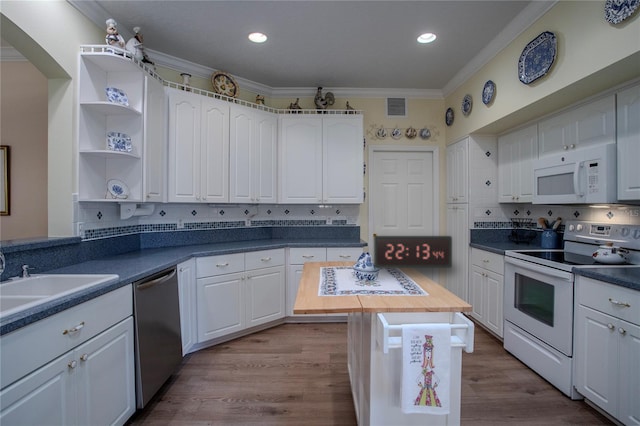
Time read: 22.13
